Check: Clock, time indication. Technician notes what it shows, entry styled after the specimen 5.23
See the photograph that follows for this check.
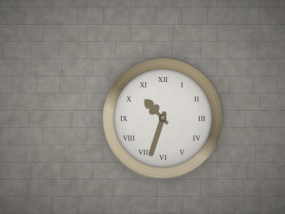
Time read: 10.33
